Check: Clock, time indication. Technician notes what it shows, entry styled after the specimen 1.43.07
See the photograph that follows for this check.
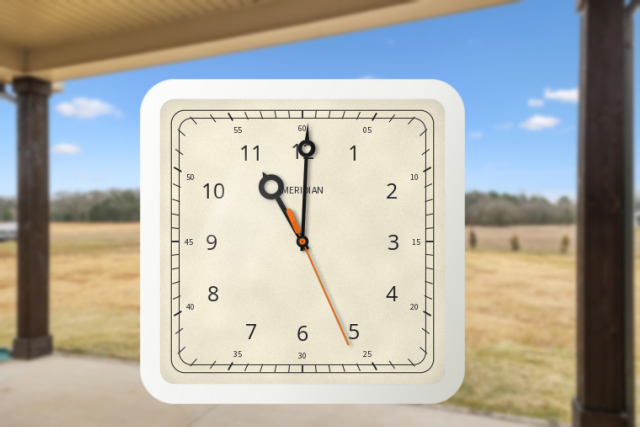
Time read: 11.00.26
